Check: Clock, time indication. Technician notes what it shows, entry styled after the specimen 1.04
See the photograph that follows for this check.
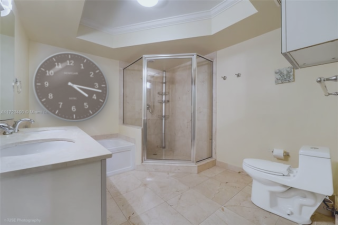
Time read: 4.17
